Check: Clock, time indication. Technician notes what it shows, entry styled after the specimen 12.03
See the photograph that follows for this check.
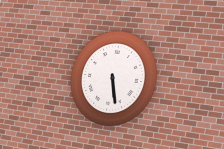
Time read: 5.27
